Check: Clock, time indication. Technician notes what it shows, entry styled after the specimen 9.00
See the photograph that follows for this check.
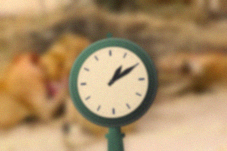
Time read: 1.10
